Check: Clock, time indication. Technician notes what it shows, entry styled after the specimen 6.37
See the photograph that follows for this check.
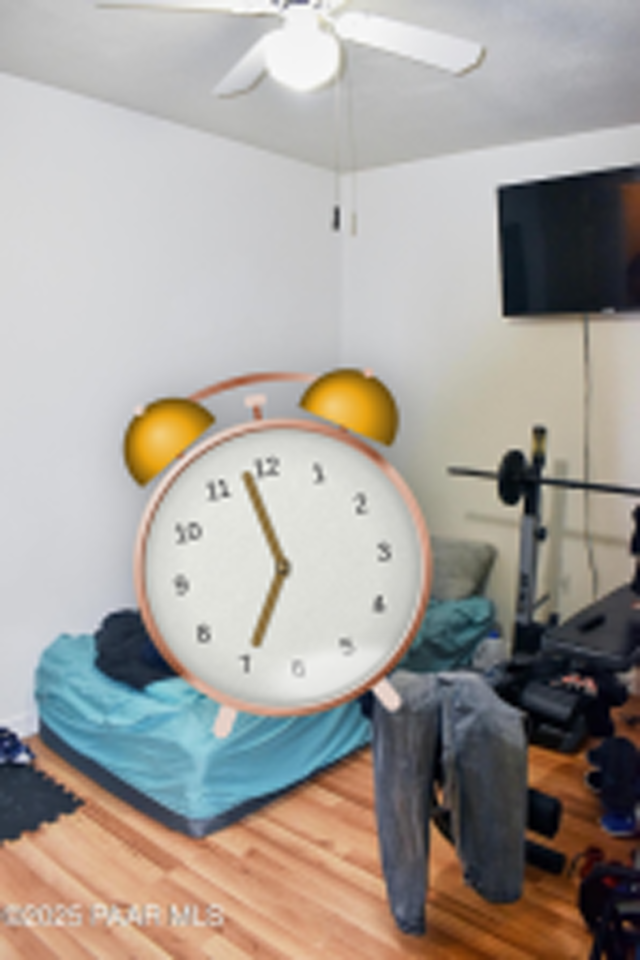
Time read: 6.58
